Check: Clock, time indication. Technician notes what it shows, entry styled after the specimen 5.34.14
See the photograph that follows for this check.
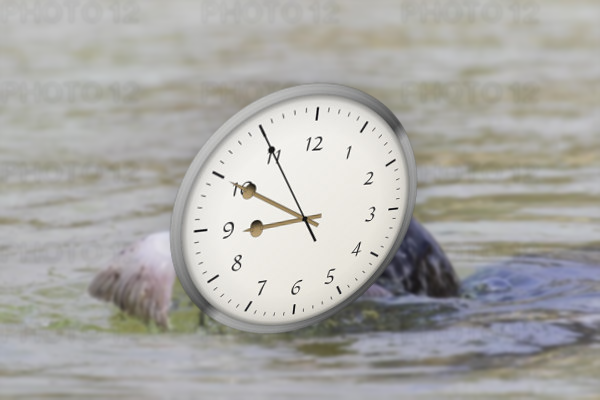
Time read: 8.49.55
